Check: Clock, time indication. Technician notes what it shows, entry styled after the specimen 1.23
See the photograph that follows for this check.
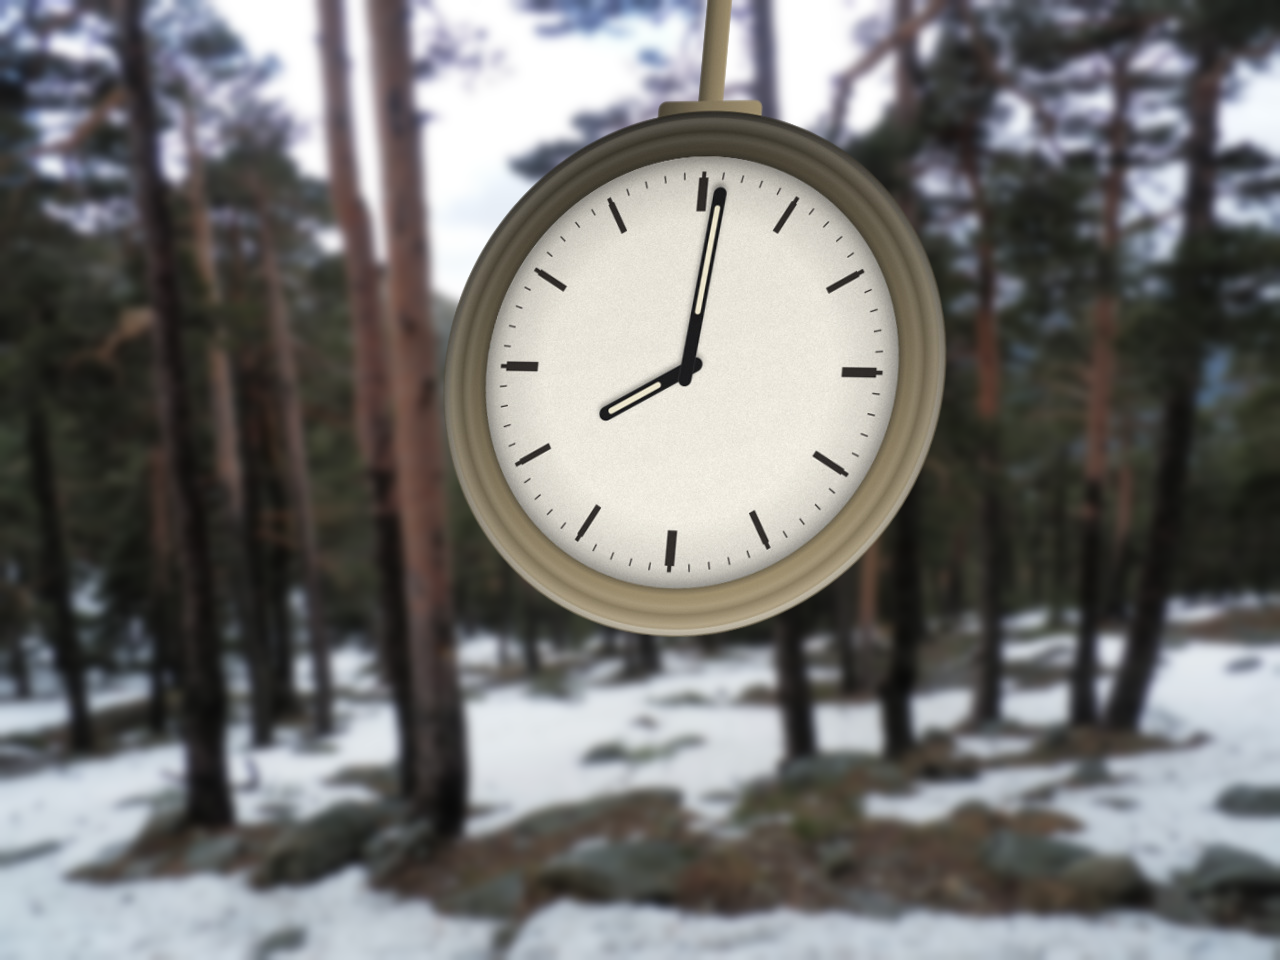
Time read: 8.01
